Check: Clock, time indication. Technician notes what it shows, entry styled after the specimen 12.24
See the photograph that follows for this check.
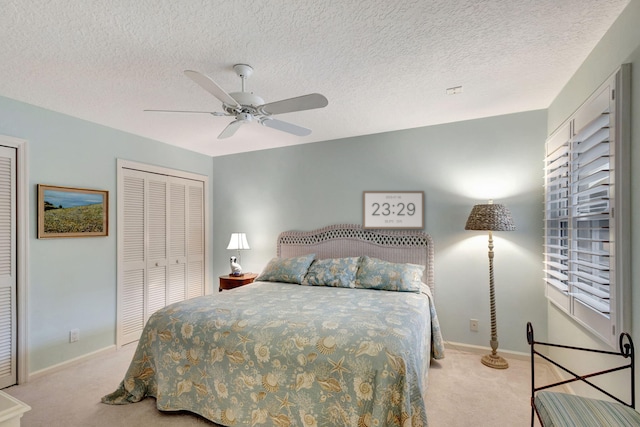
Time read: 23.29
